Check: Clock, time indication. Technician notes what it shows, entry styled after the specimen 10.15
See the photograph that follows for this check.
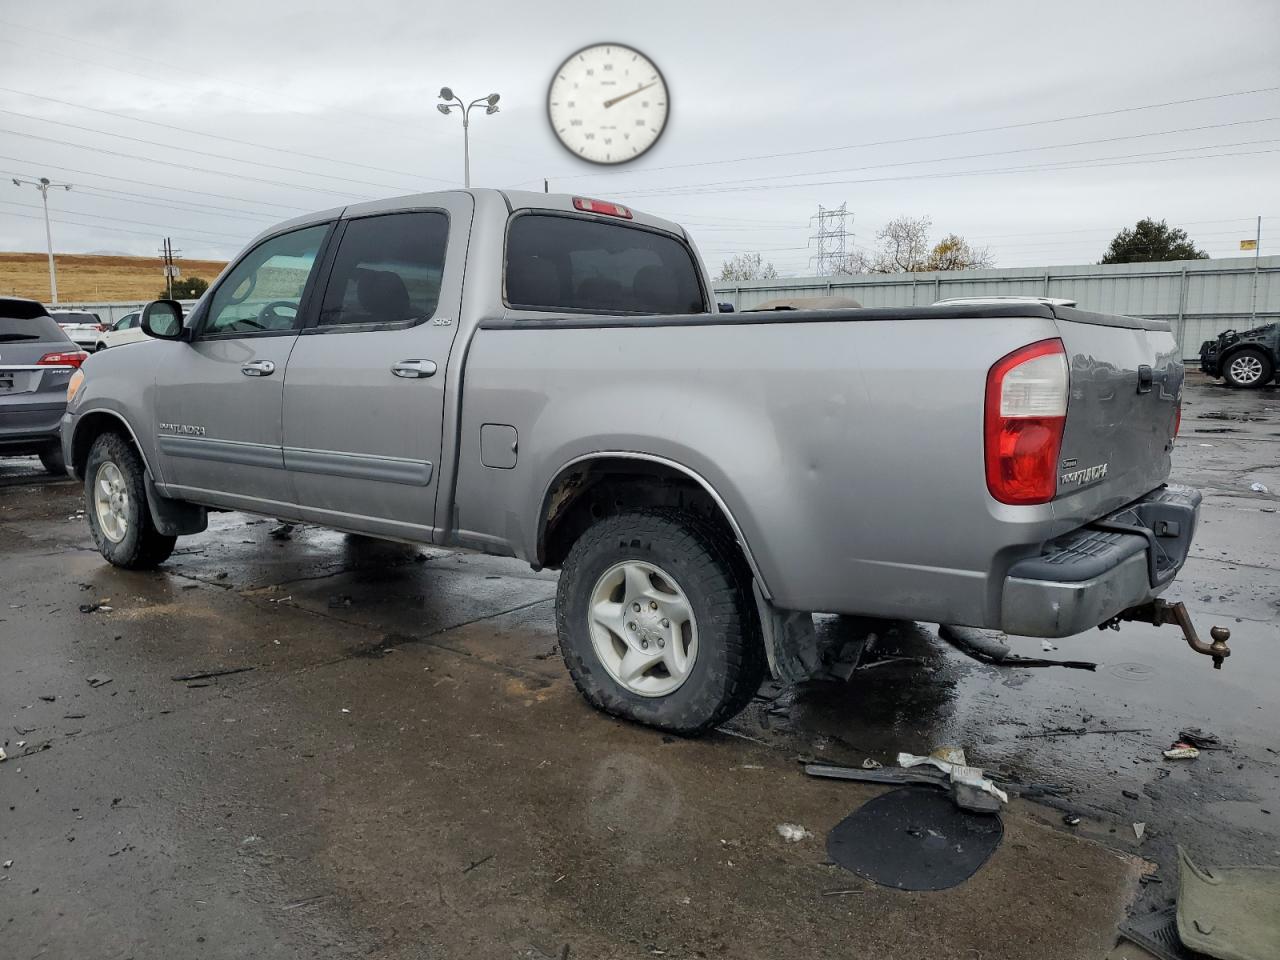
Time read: 2.11
